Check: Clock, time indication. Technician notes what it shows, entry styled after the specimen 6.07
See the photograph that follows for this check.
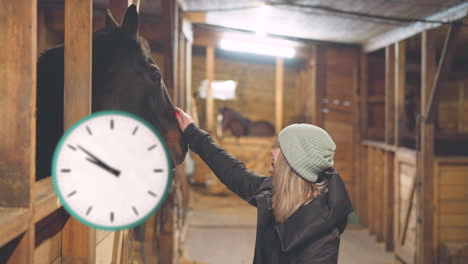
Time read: 9.51
